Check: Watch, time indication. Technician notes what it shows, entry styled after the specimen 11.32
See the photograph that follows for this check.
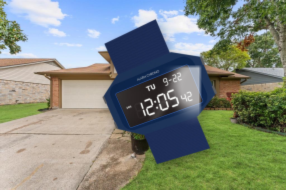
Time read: 12.05
